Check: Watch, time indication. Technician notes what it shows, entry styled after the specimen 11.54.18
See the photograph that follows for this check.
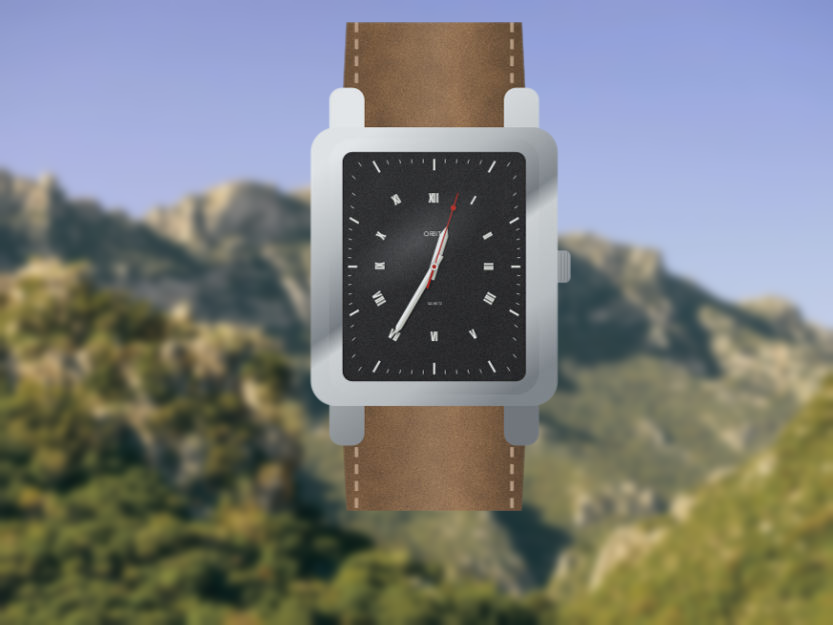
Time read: 12.35.03
